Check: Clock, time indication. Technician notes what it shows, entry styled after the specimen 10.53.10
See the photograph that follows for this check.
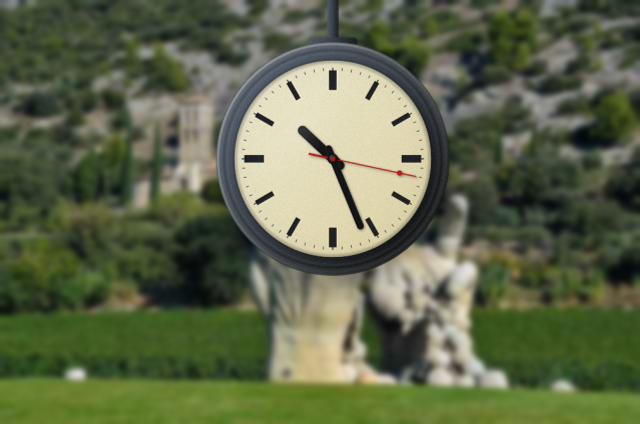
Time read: 10.26.17
